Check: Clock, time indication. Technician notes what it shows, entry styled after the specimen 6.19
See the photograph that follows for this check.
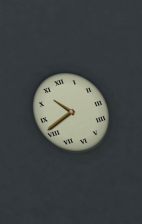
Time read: 10.42
